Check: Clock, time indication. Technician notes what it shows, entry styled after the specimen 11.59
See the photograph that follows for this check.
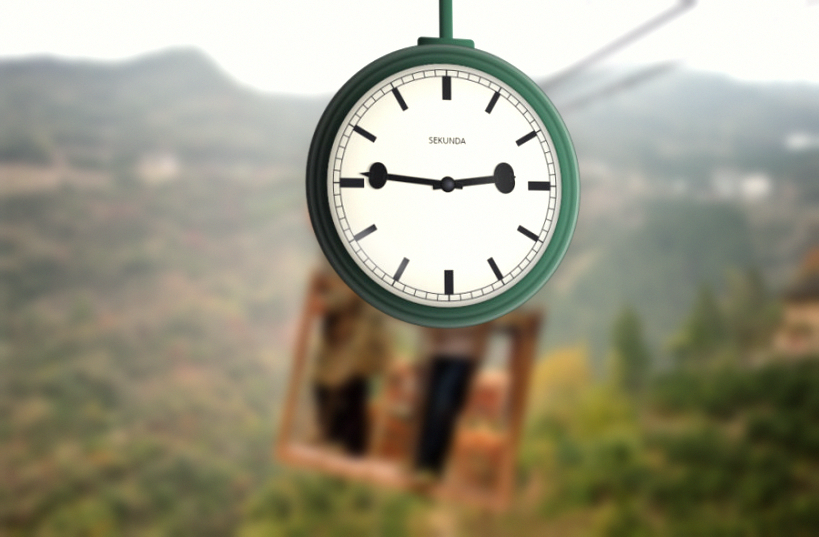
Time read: 2.46
